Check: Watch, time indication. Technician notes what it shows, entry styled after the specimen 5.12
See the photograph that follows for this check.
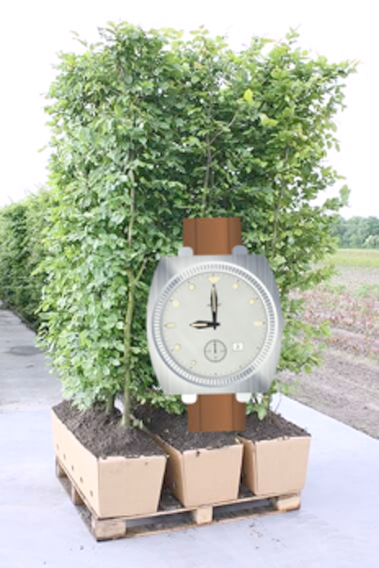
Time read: 9.00
